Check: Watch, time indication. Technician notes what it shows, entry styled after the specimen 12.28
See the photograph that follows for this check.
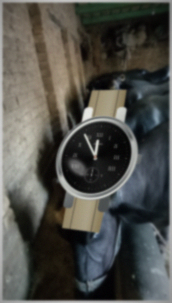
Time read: 11.54
